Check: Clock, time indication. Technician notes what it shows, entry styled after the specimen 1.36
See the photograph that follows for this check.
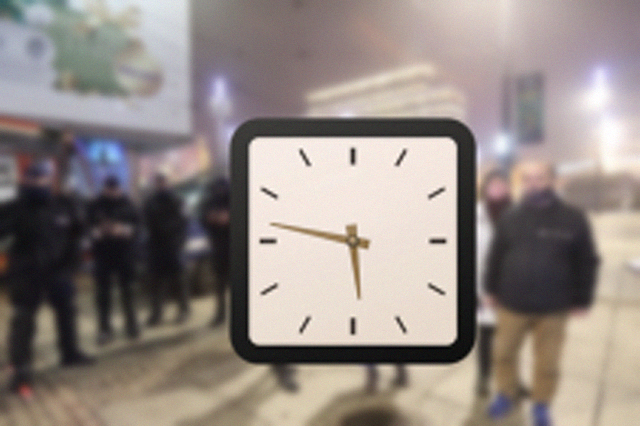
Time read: 5.47
